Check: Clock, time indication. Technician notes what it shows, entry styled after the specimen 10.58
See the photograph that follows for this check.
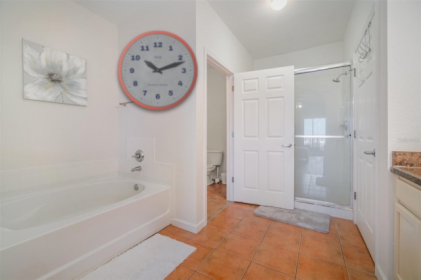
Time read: 10.12
